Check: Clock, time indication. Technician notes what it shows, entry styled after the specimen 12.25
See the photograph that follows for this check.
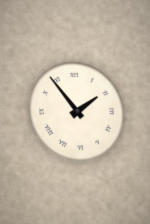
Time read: 1.54
